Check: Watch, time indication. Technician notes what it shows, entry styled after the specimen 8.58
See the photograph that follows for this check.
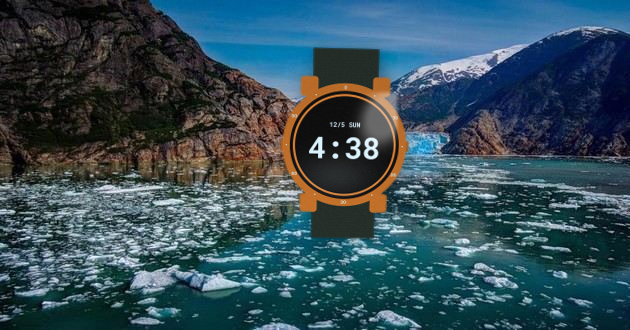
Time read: 4.38
